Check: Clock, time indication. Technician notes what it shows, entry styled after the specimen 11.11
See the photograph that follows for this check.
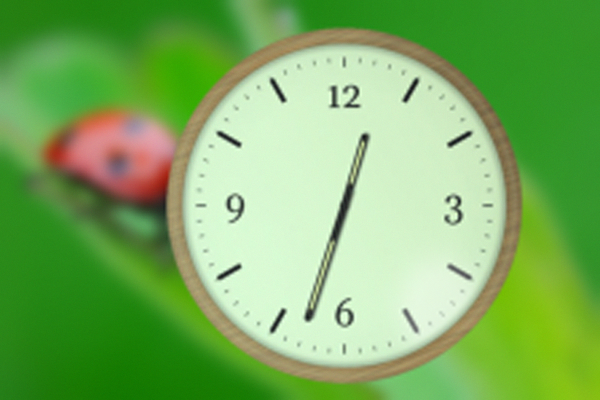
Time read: 12.33
